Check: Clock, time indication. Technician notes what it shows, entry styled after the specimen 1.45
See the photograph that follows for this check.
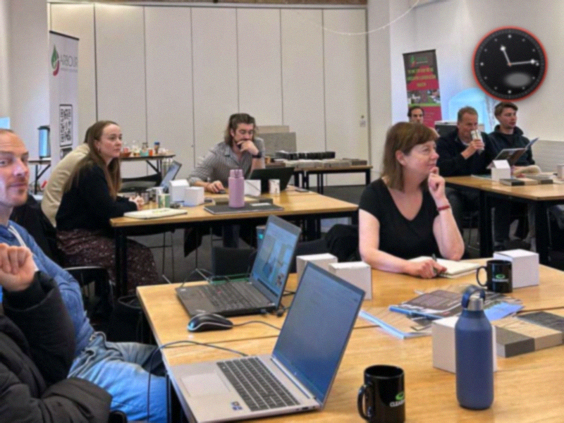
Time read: 11.14
